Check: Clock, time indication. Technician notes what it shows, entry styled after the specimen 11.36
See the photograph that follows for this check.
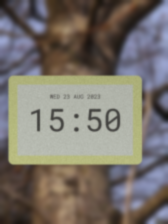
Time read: 15.50
